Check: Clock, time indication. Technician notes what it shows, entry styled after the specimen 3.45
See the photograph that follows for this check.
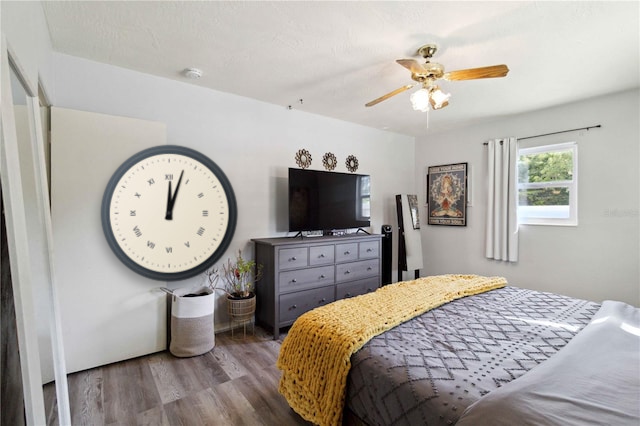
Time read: 12.03
